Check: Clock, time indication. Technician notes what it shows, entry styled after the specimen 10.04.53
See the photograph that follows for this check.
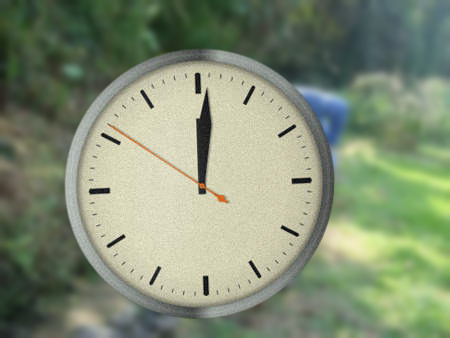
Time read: 12.00.51
